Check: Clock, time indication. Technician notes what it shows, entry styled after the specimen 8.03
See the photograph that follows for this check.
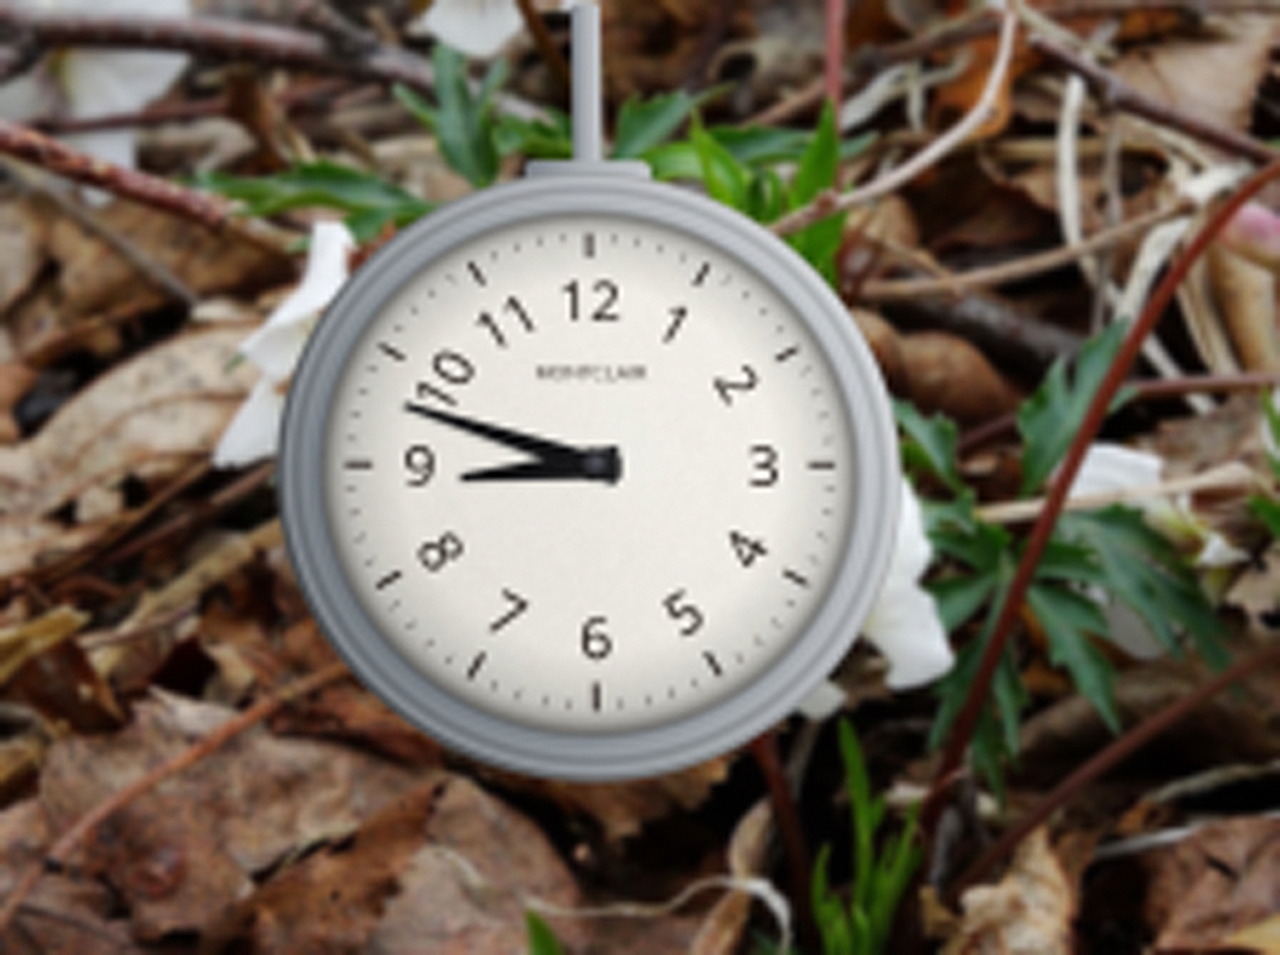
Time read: 8.48
